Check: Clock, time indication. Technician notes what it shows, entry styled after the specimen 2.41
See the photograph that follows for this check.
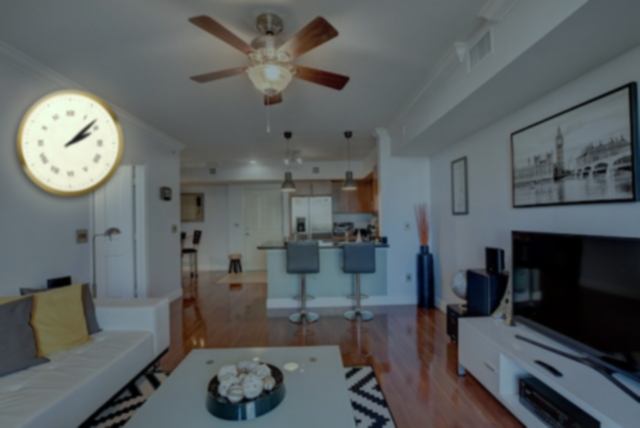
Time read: 2.08
